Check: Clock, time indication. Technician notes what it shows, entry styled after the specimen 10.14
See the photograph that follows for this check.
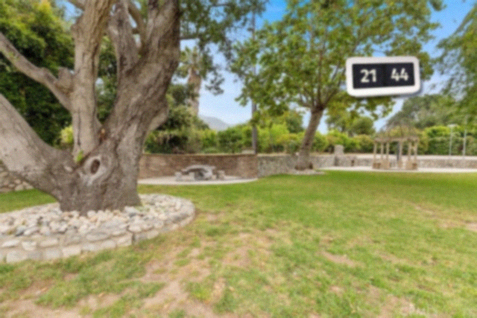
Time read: 21.44
